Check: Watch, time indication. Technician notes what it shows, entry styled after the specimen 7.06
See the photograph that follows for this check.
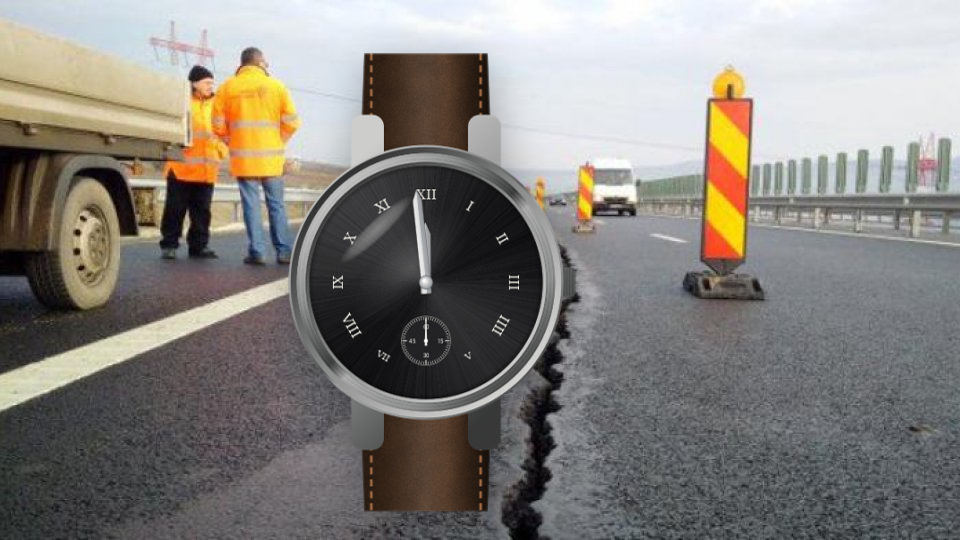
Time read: 11.59
